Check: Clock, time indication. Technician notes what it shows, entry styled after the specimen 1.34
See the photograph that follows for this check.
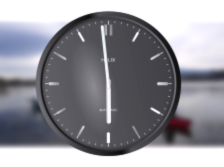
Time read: 5.59
